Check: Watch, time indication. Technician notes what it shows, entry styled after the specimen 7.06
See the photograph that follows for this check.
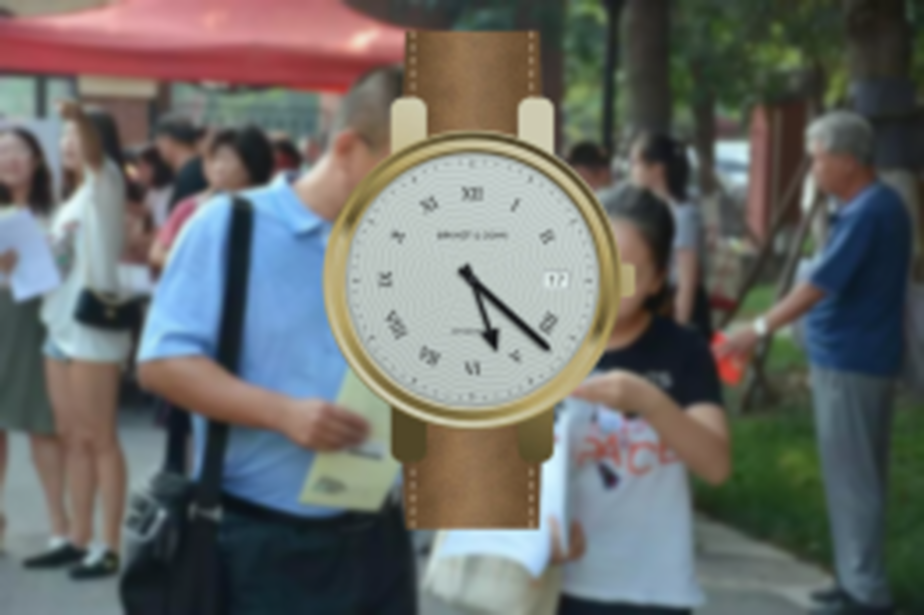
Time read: 5.22
